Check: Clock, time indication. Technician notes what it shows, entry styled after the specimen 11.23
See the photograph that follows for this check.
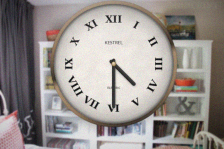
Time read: 4.30
